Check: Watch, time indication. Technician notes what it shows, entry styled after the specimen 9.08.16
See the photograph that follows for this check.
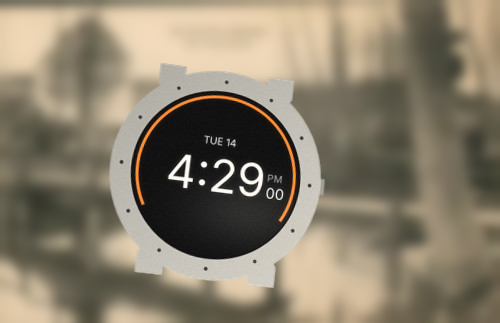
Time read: 4.29.00
